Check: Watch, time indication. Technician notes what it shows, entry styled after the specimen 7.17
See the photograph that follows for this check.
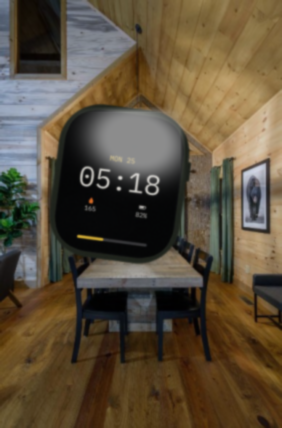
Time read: 5.18
